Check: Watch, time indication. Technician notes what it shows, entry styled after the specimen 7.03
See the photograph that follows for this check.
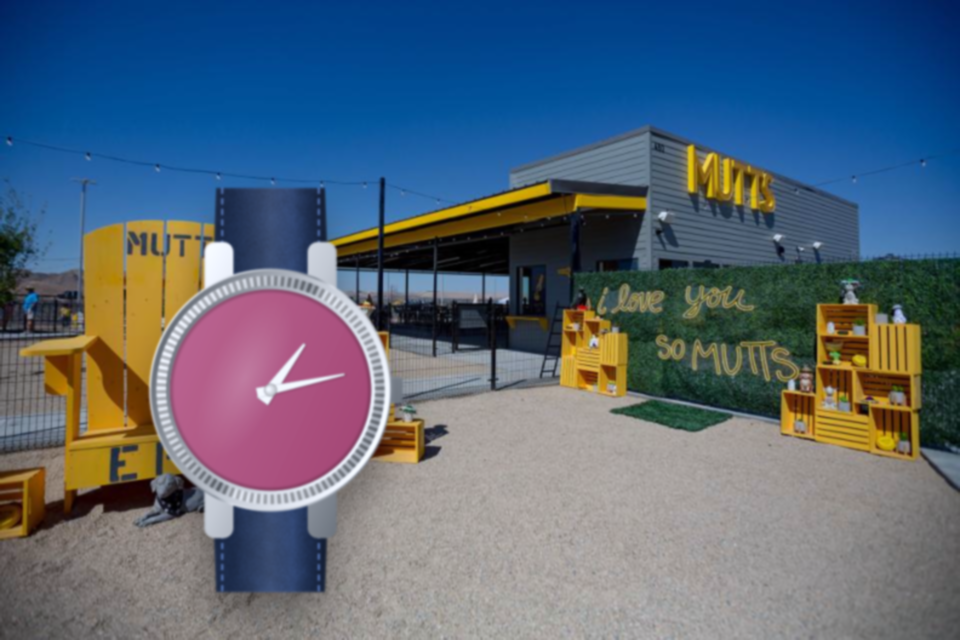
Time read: 1.13
